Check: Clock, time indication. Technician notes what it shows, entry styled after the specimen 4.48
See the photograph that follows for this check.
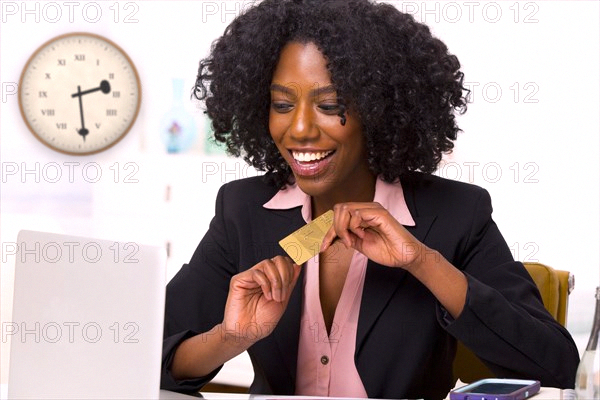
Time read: 2.29
